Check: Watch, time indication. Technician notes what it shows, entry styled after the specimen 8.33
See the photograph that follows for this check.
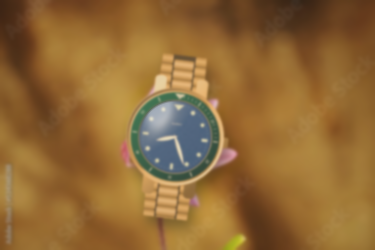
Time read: 8.26
